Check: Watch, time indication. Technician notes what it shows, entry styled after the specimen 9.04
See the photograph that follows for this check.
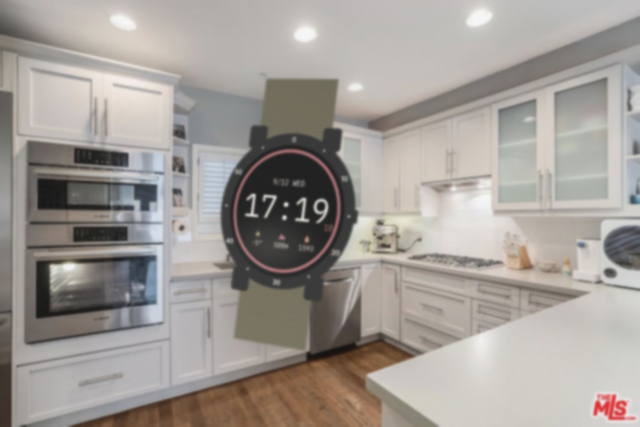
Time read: 17.19
